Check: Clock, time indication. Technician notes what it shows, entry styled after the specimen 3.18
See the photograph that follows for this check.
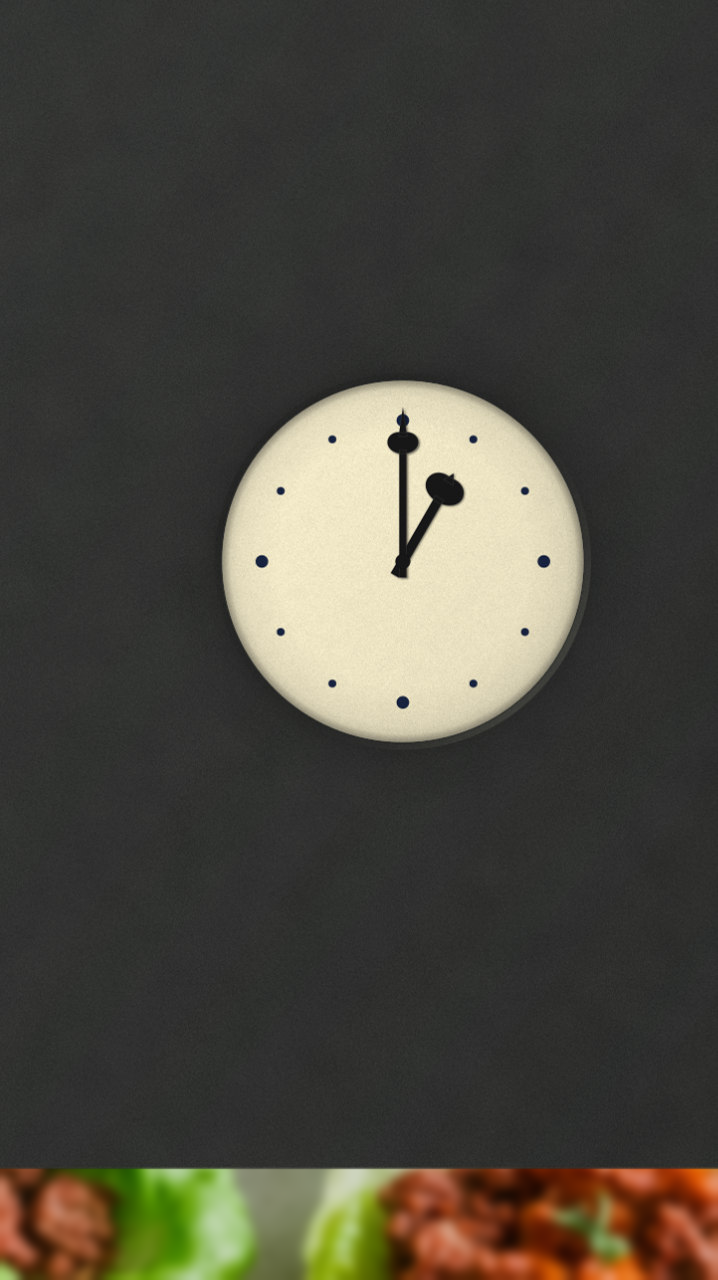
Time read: 1.00
